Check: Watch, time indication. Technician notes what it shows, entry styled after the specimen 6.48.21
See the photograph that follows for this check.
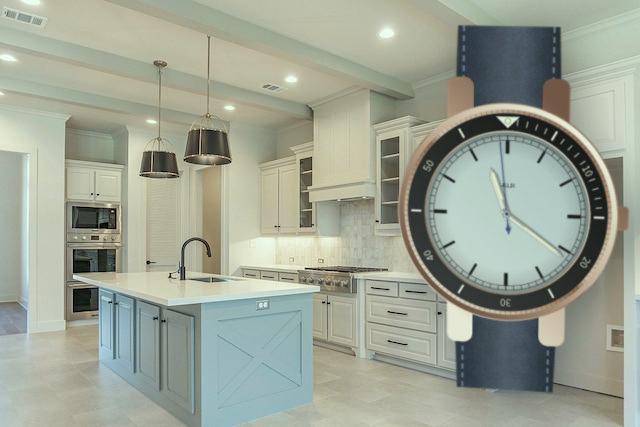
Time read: 11.20.59
